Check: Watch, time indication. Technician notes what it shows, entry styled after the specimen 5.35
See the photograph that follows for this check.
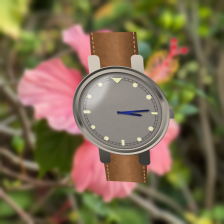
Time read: 3.14
